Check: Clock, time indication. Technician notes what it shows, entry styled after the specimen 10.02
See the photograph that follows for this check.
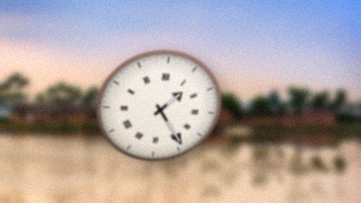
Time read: 1.24
